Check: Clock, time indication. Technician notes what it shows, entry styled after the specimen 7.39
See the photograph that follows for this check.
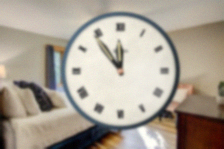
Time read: 11.54
